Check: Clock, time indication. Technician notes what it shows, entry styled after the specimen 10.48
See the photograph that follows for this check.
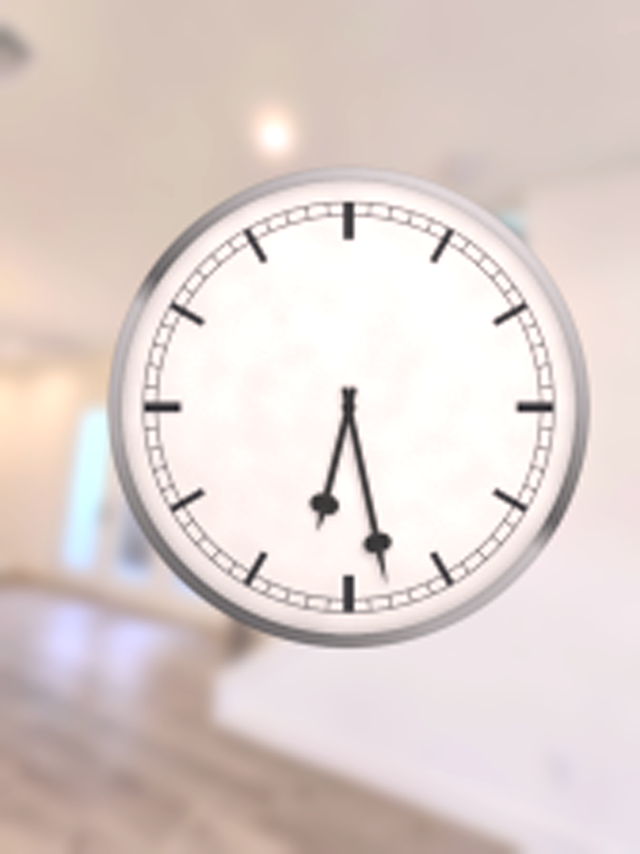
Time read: 6.28
